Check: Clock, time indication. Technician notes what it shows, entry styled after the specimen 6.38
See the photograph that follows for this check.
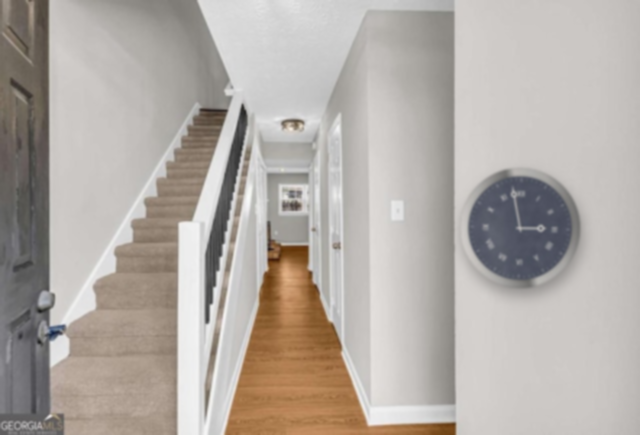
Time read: 2.58
